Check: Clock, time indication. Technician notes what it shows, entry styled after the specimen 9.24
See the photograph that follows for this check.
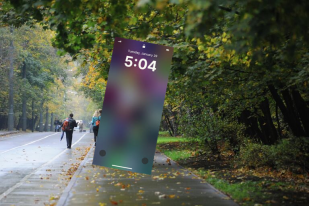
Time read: 5.04
